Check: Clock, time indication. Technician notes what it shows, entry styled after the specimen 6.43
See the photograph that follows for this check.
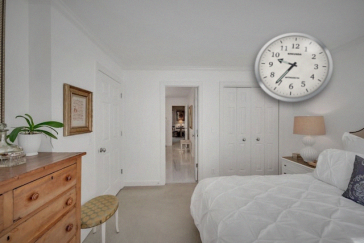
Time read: 9.36
